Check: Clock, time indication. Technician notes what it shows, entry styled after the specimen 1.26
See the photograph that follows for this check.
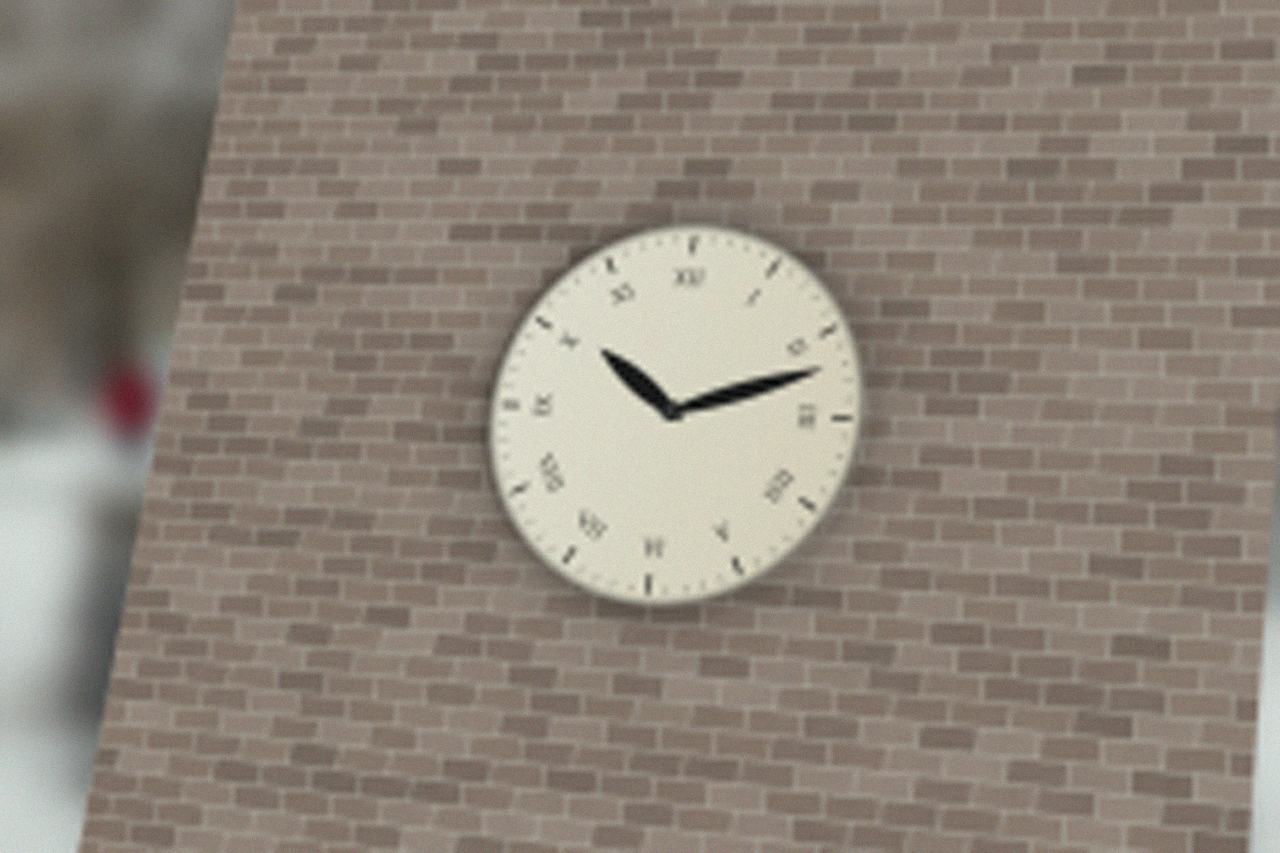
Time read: 10.12
